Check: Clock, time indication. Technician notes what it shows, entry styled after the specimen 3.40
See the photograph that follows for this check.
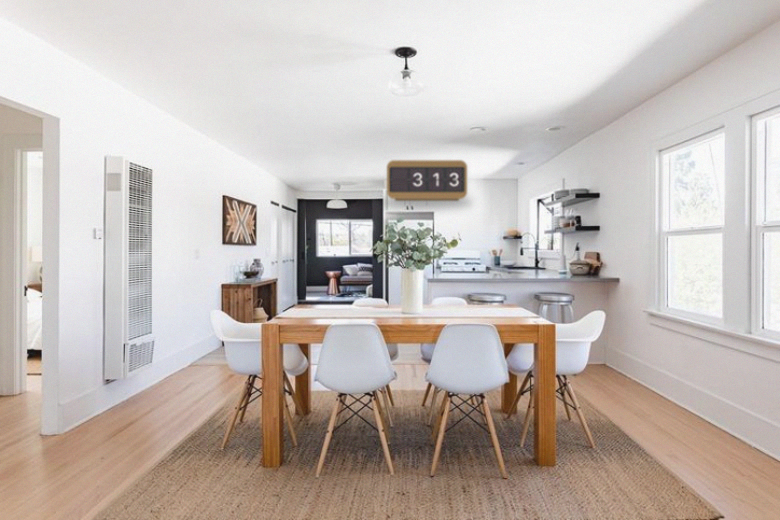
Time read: 3.13
